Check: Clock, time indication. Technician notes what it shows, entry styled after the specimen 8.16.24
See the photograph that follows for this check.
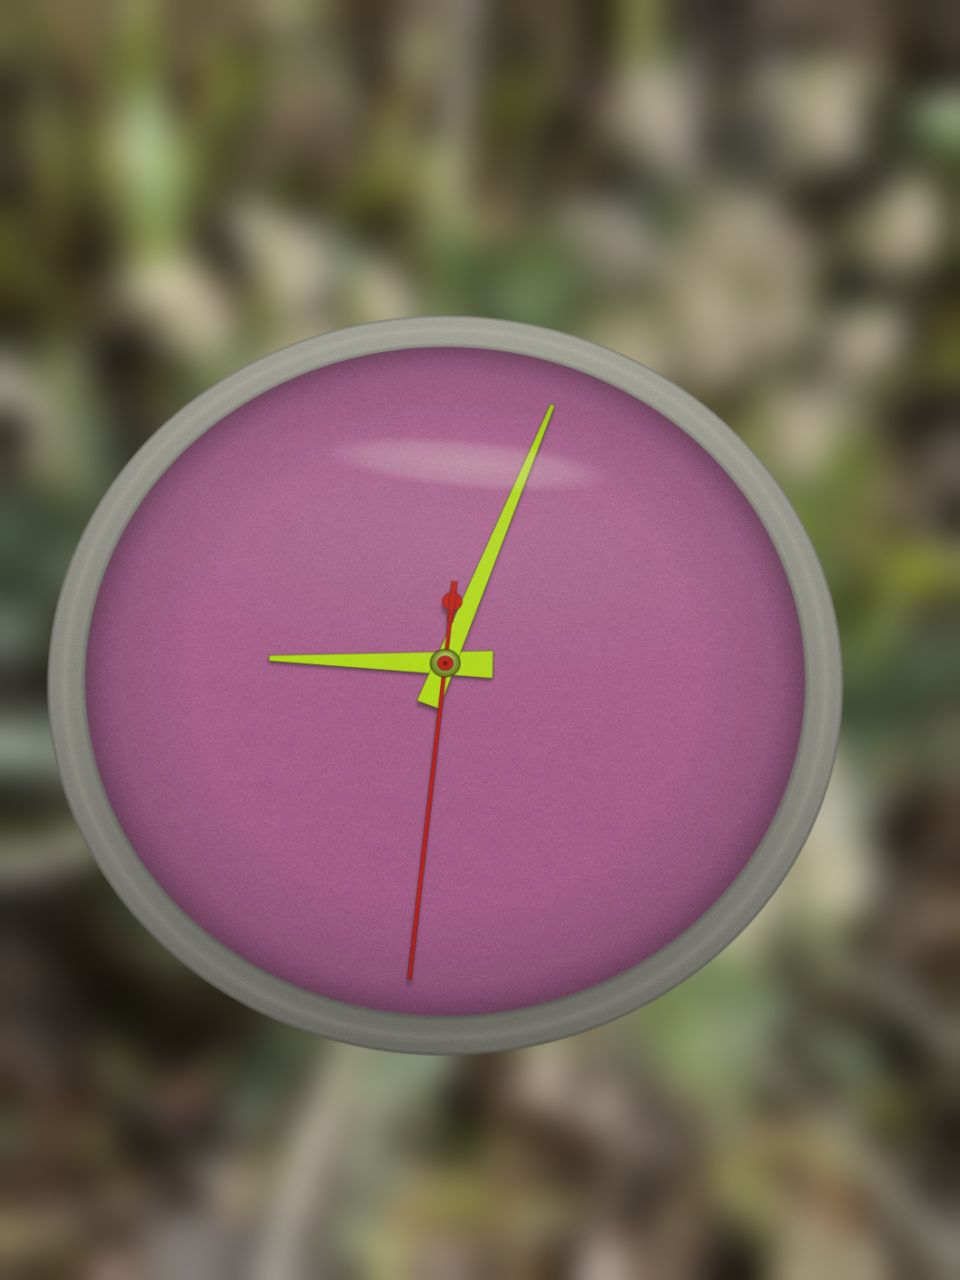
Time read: 9.03.31
